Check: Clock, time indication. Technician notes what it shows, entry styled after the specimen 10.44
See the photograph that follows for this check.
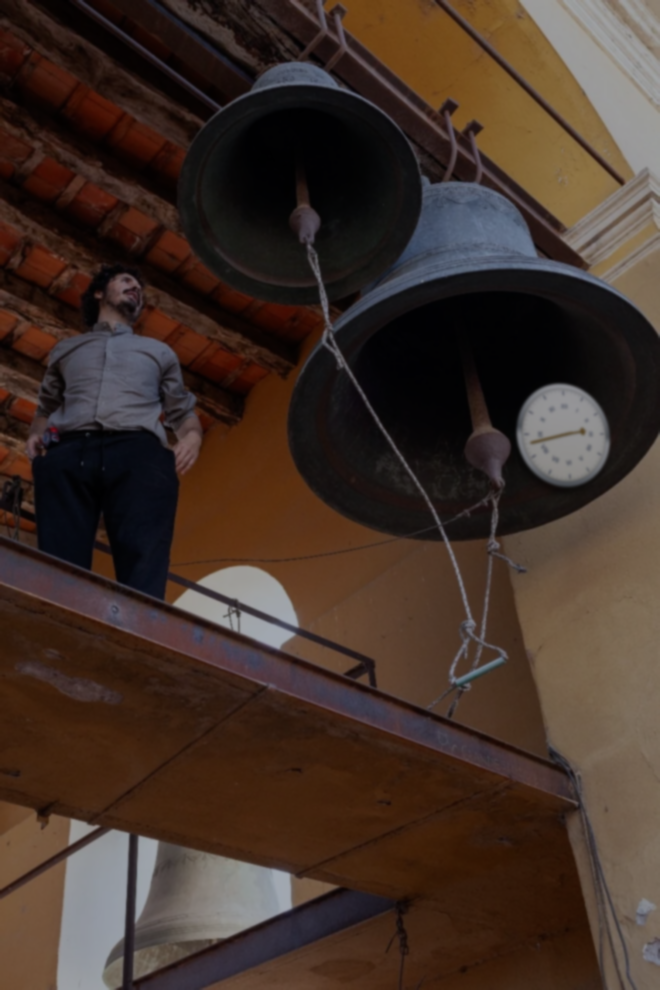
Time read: 2.43
